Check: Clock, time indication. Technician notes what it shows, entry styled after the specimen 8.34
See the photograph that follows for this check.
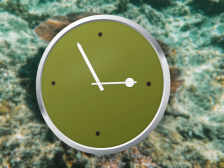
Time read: 2.55
